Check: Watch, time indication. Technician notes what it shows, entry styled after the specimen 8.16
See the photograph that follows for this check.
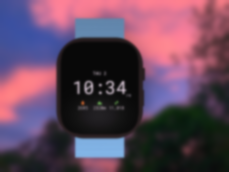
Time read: 10.34
